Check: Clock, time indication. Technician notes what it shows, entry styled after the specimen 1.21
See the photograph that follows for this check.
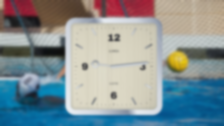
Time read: 9.14
